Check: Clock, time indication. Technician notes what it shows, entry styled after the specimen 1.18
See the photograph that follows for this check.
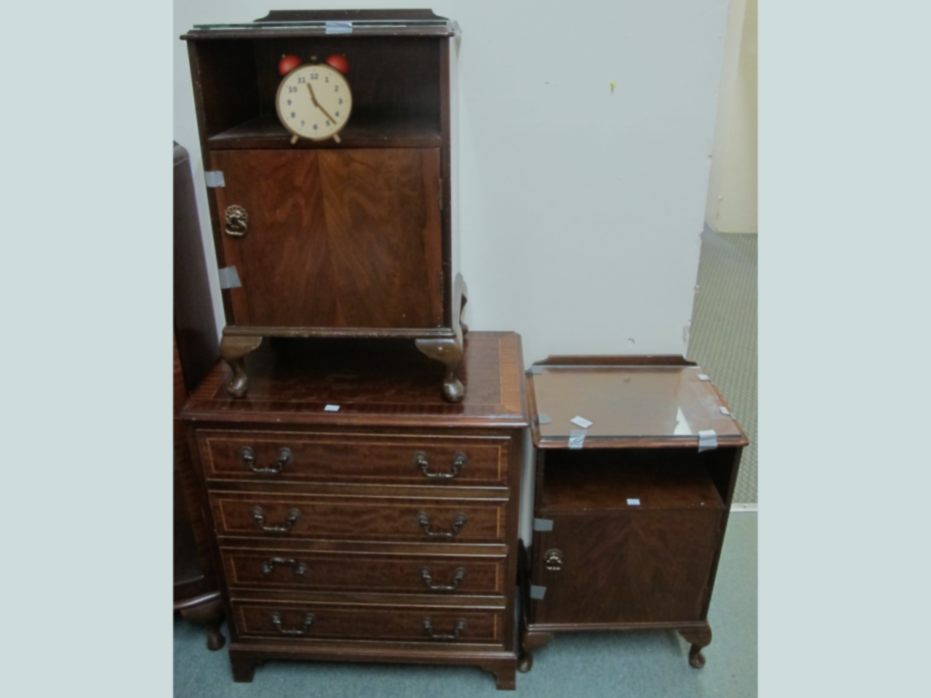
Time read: 11.23
